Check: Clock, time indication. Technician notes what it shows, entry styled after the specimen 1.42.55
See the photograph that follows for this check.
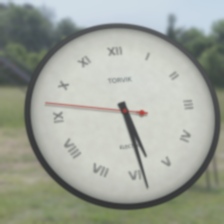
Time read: 5.28.47
